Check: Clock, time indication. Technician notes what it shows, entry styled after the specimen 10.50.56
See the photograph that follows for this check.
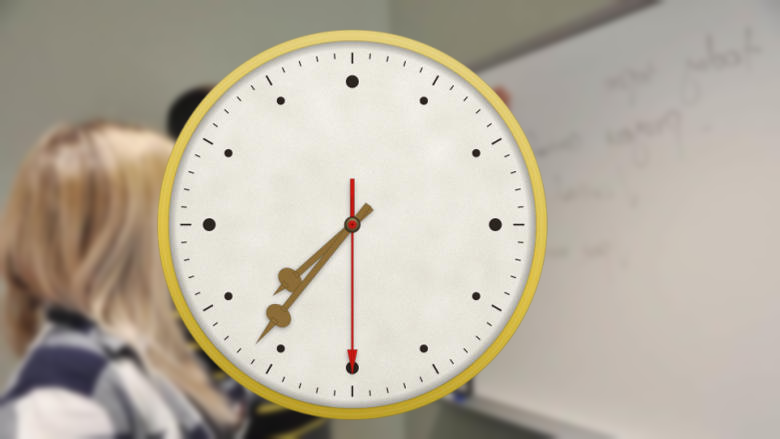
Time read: 7.36.30
